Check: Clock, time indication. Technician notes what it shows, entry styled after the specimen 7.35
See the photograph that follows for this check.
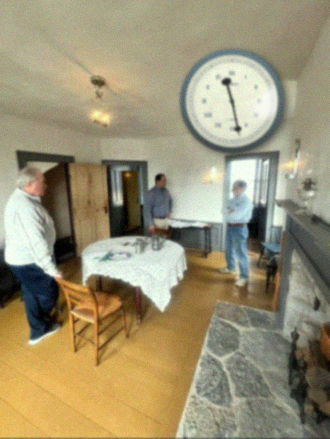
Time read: 11.28
